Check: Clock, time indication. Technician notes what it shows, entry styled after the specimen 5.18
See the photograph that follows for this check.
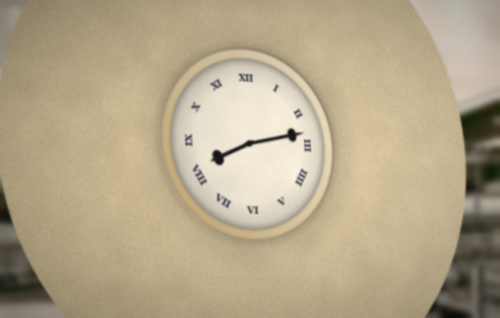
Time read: 8.13
